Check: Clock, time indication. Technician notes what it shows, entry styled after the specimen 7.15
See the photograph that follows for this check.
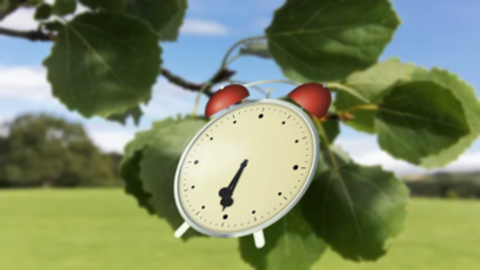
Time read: 6.31
